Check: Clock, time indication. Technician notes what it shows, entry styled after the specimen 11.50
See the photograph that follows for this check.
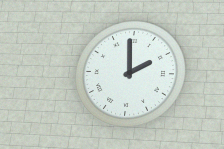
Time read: 1.59
